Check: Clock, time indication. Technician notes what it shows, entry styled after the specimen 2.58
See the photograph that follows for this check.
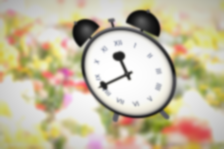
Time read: 11.42
